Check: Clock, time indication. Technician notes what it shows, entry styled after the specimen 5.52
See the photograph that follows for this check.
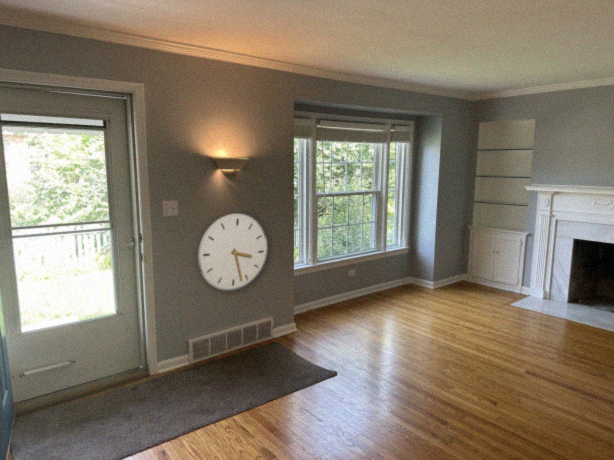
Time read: 3.27
